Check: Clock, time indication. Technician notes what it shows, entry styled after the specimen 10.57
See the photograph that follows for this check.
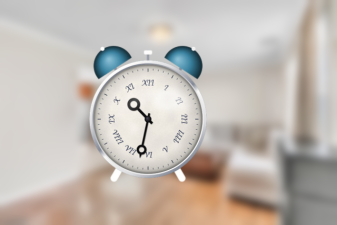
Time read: 10.32
